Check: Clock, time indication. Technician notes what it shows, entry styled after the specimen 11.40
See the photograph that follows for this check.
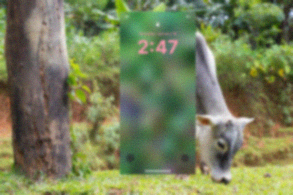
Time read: 2.47
